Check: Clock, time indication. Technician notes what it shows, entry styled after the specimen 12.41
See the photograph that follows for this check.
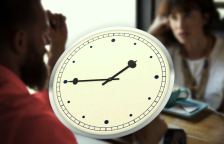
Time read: 1.45
